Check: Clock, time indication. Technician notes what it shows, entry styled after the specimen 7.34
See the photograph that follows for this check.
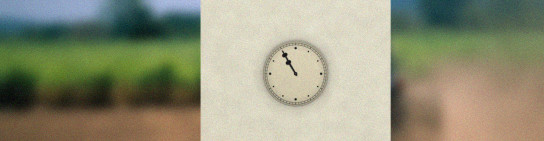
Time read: 10.55
